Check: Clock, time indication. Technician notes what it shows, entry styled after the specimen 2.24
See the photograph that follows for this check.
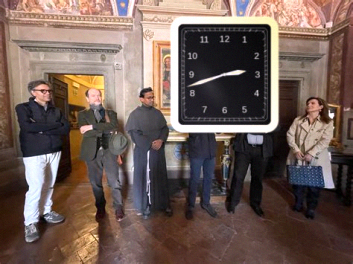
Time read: 2.42
